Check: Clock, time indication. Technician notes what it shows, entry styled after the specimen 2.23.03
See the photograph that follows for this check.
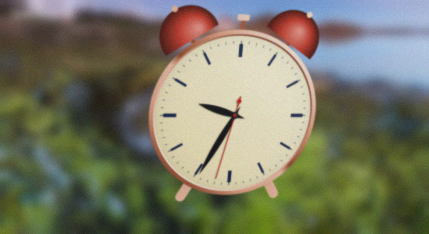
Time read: 9.34.32
